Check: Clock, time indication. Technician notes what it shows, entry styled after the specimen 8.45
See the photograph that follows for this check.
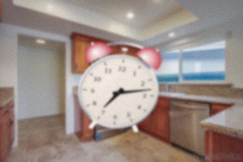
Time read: 7.13
